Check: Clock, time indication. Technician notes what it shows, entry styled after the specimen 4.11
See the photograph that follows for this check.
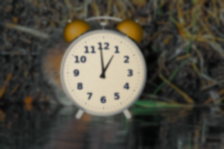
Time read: 12.59
